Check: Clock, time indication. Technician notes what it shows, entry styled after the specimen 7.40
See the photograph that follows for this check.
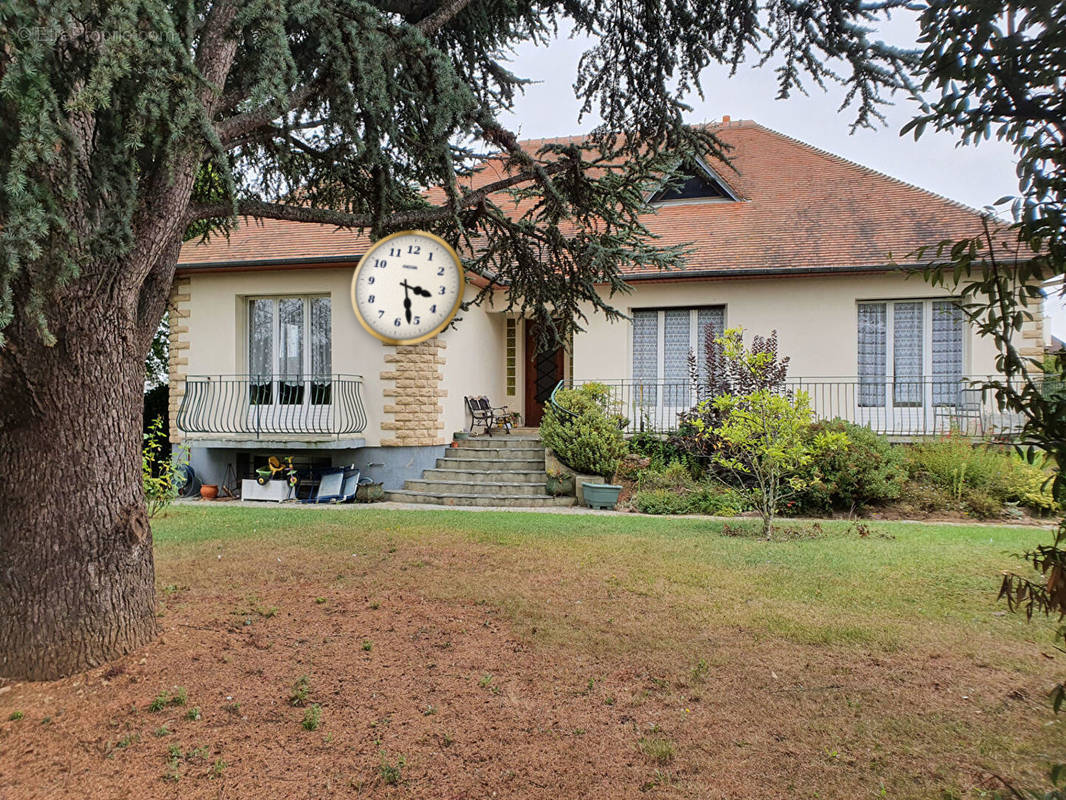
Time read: 3.27
